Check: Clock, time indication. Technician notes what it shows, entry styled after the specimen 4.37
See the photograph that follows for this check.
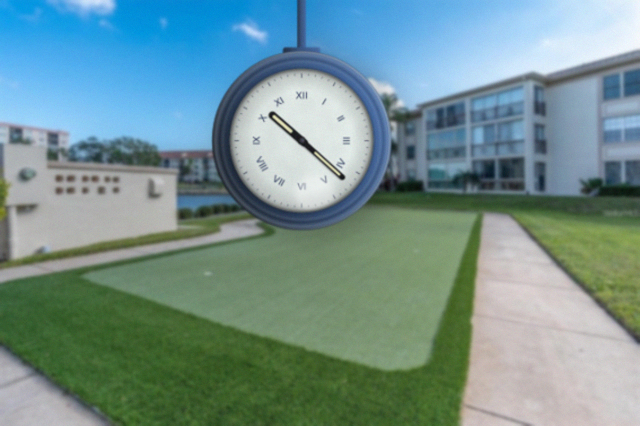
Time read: 10.22
